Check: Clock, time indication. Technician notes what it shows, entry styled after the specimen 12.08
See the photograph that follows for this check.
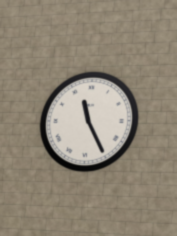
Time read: 11.25
